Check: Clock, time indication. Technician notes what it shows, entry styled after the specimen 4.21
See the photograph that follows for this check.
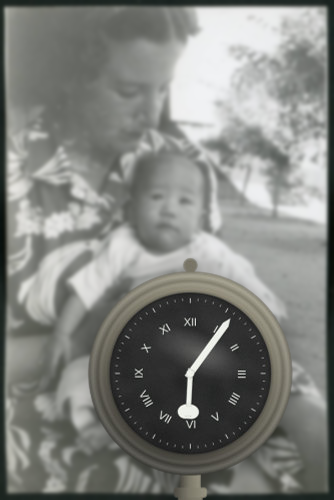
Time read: 6.06
